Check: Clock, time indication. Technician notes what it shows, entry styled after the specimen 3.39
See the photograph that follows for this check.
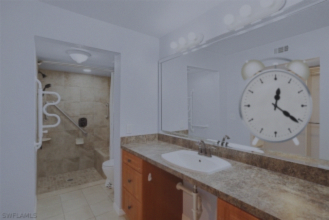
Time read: 12.21
